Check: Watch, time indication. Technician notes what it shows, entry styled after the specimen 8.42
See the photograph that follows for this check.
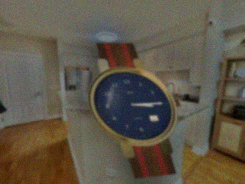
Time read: 3.15
